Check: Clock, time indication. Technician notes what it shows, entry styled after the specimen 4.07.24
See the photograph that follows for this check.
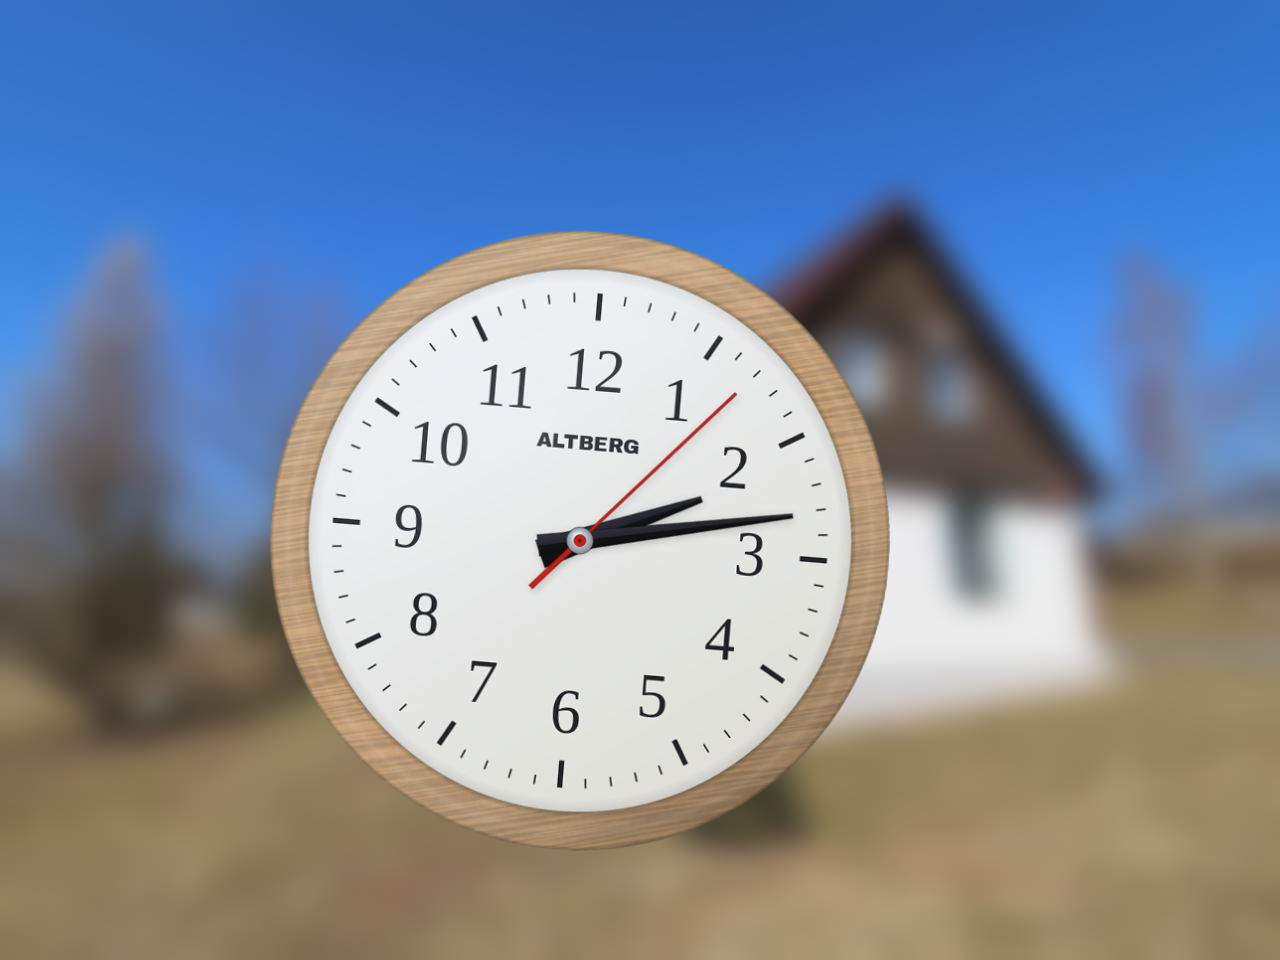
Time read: 2.13.07
